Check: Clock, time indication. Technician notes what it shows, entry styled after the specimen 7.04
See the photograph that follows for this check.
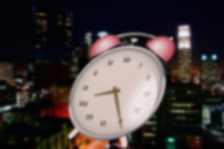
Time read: 8.25
